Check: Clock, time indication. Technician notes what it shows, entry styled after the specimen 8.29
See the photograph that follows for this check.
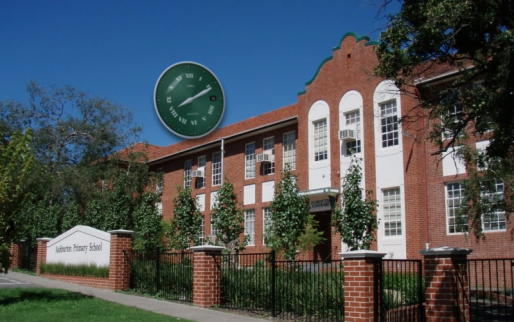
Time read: 8.11
